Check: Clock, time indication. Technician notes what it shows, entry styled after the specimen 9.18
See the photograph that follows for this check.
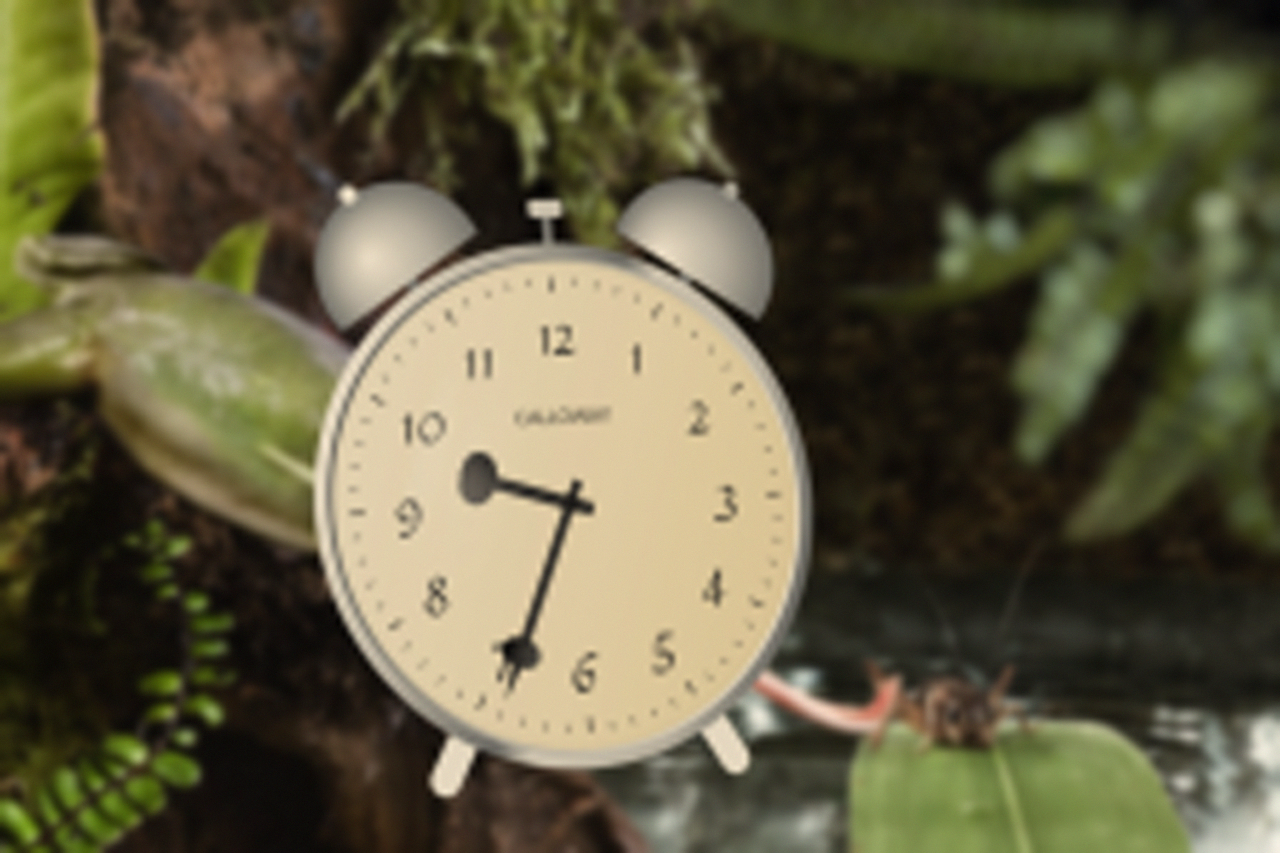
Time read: 9.34
